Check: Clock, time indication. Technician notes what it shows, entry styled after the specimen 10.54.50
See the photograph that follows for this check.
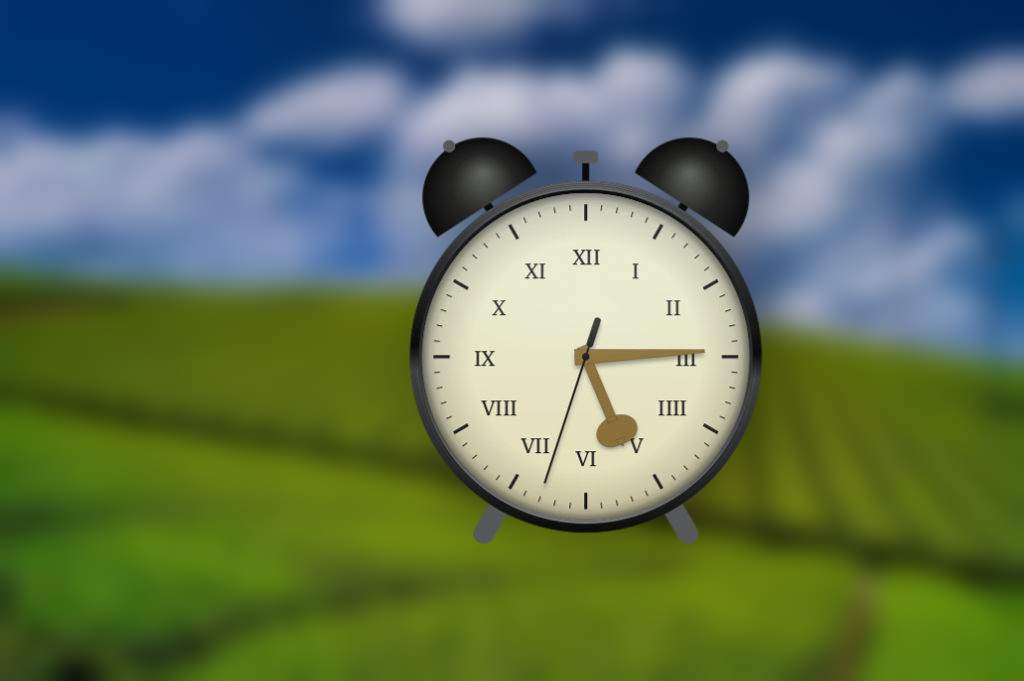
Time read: 5.14.33
